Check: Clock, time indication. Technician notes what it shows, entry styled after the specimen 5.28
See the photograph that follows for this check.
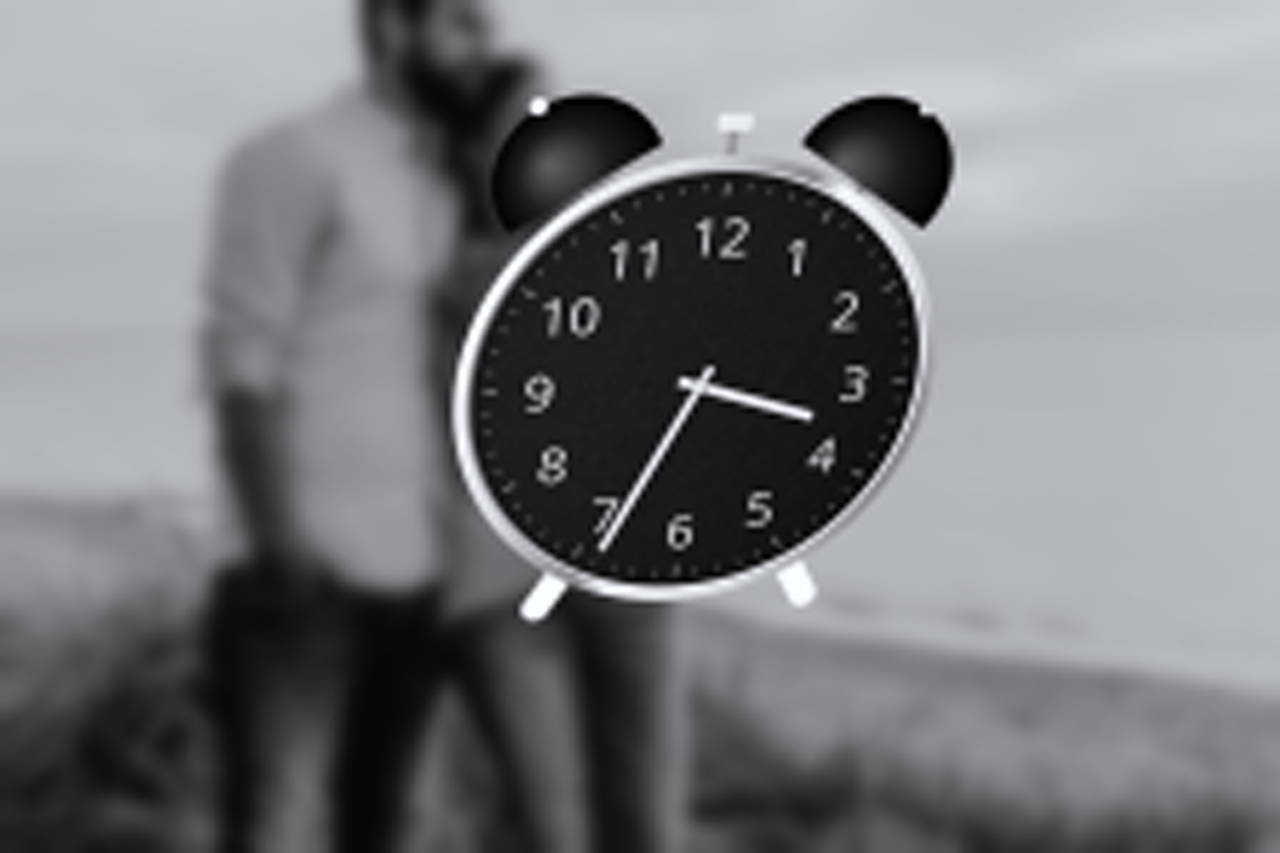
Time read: 3.34
